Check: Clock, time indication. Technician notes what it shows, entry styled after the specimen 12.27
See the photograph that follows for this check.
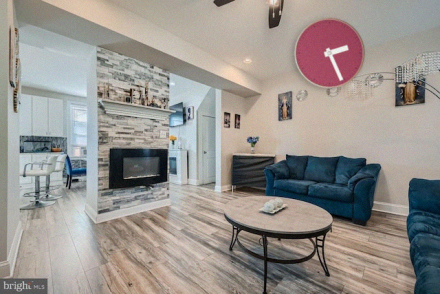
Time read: 2.26
